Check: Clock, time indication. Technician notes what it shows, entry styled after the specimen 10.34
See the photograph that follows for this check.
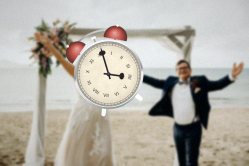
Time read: 4.01
